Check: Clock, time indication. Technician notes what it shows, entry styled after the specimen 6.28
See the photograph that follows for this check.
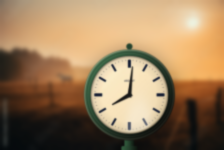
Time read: 8.01
